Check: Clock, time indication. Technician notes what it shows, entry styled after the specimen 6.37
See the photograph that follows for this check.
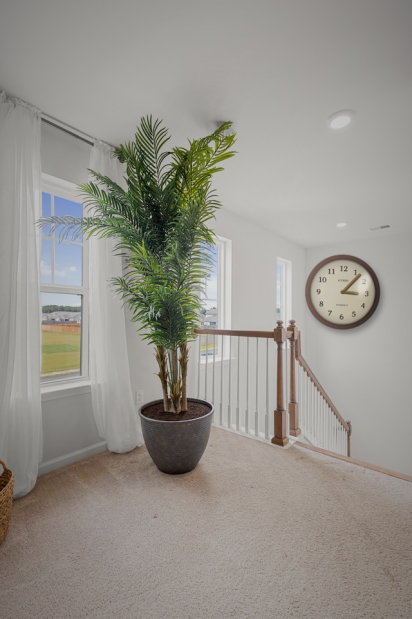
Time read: 3.07
